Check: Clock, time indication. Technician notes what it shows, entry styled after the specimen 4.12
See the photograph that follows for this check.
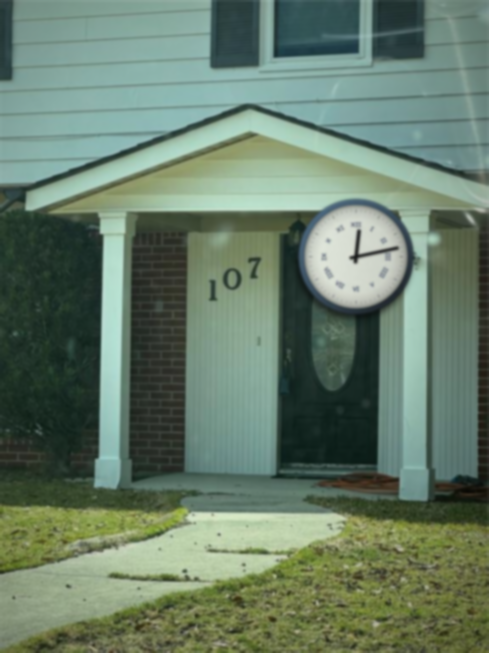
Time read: 12.13
